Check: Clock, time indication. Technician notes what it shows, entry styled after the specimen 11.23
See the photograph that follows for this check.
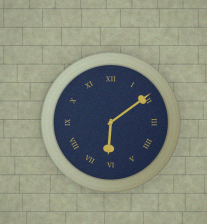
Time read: 6.09
